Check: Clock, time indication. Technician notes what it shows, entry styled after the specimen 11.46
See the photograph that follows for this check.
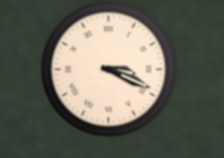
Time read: 3.19
